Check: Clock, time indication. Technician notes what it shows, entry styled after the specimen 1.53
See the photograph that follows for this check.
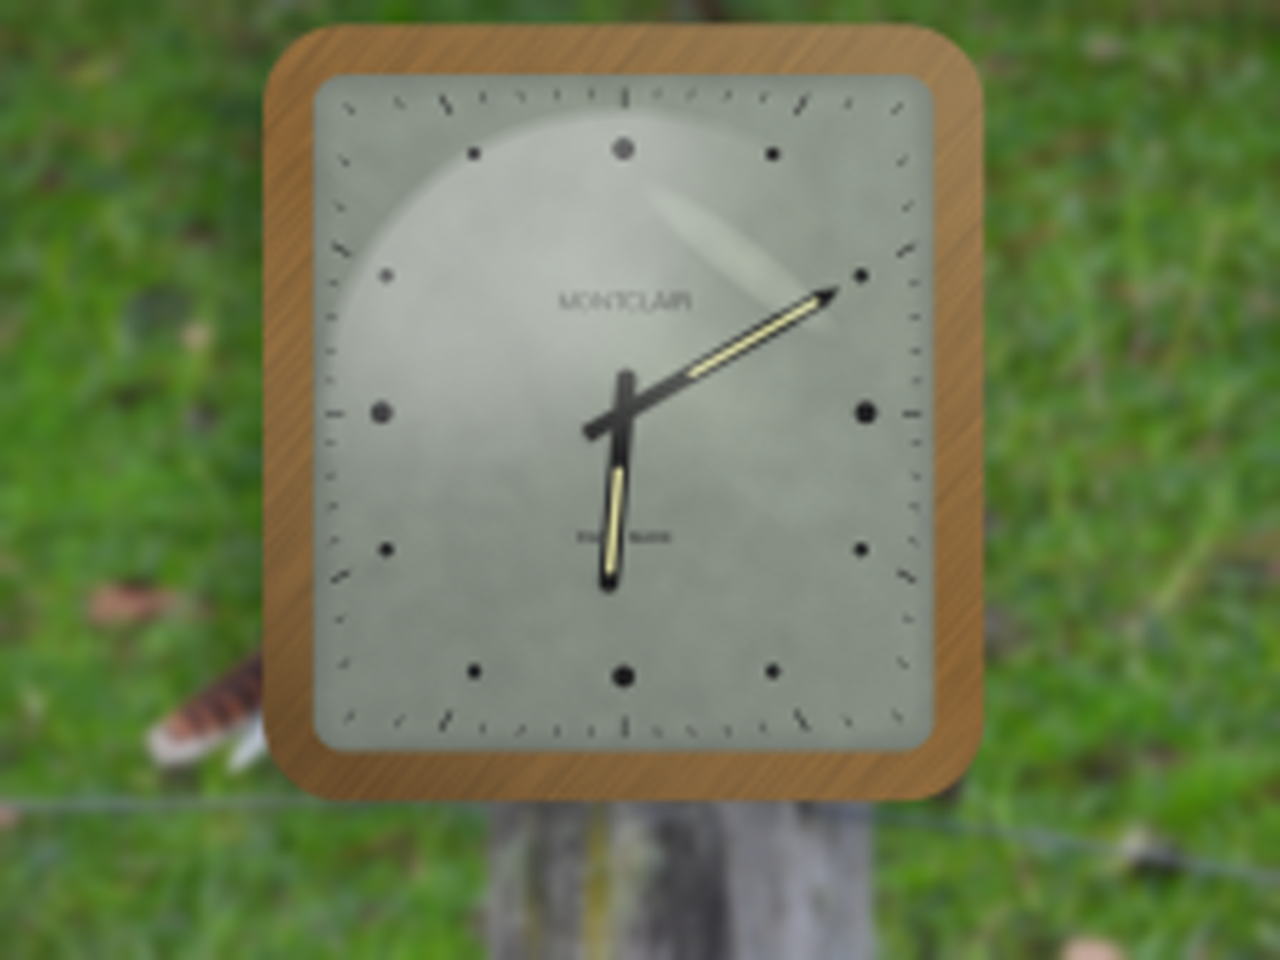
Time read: 6.10
